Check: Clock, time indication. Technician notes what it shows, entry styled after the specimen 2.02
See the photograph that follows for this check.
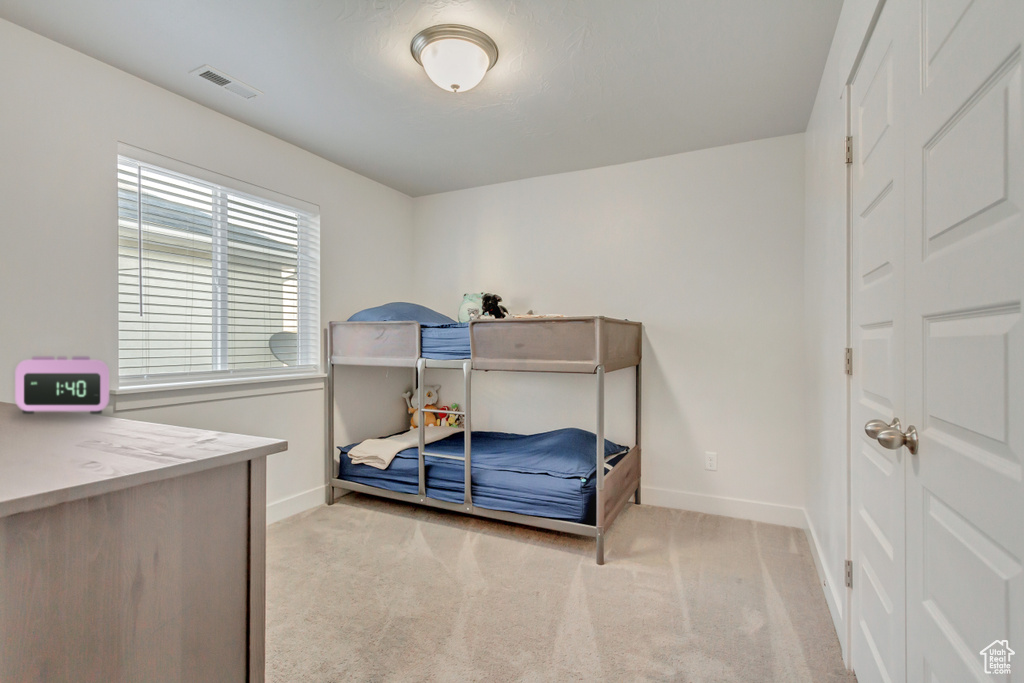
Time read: 1.40
